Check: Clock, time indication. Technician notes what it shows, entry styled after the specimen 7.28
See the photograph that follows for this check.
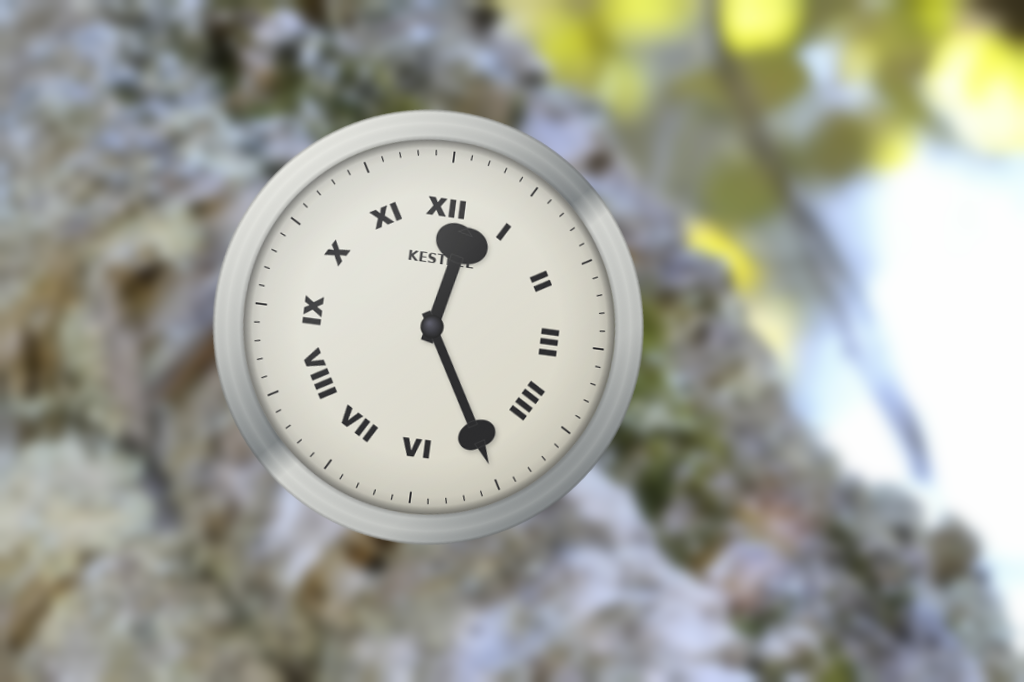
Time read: 12.25
